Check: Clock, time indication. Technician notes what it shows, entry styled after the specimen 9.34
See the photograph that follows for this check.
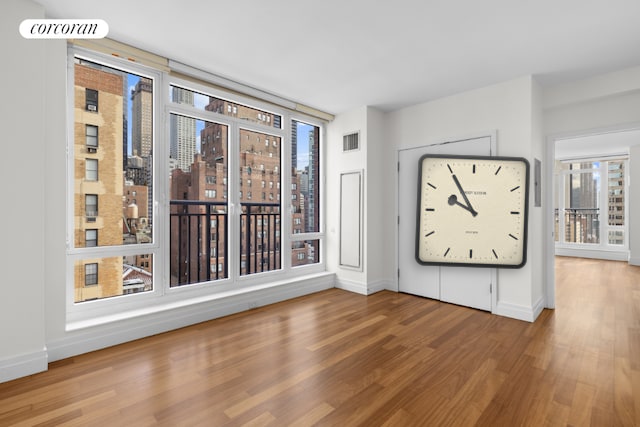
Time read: 9.55
